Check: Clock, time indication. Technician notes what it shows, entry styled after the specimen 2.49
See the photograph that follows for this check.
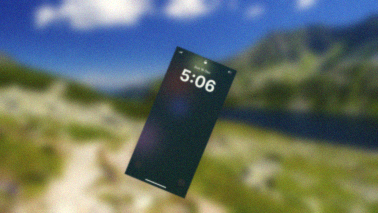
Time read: 5.06
